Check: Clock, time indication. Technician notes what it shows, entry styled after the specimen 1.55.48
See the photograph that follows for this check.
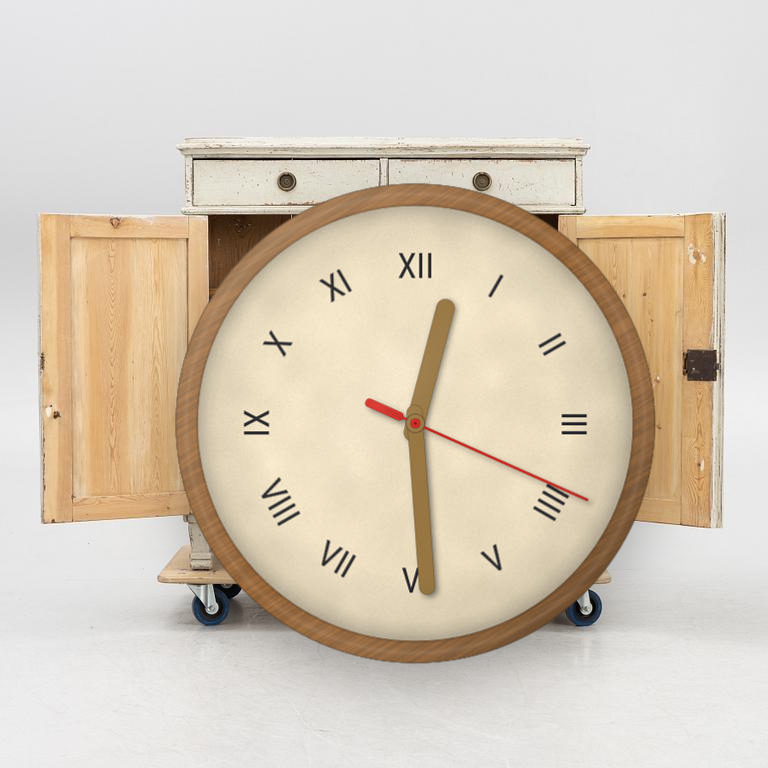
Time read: 12.29.19
